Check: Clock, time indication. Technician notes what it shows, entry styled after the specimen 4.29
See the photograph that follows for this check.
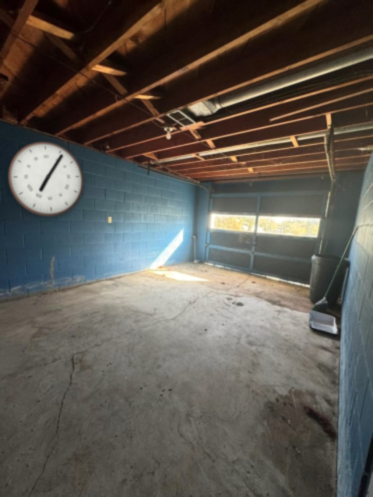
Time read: 7.06
